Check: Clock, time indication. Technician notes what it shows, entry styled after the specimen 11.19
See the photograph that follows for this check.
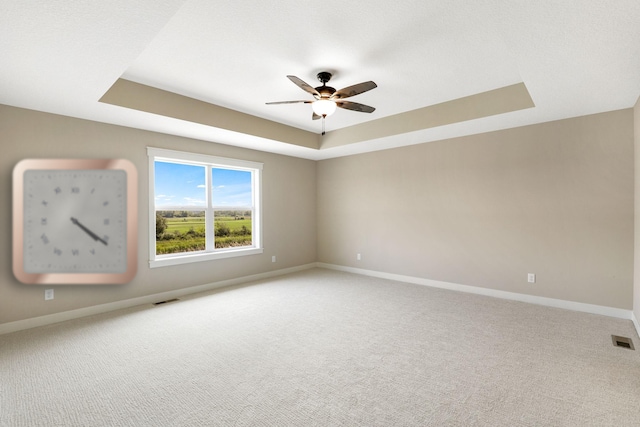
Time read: 4.21
